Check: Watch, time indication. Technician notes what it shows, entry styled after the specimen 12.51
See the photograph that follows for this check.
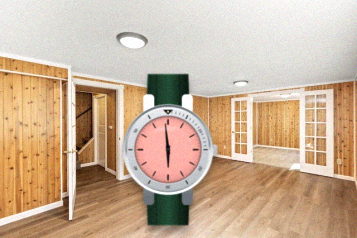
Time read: 5.59
